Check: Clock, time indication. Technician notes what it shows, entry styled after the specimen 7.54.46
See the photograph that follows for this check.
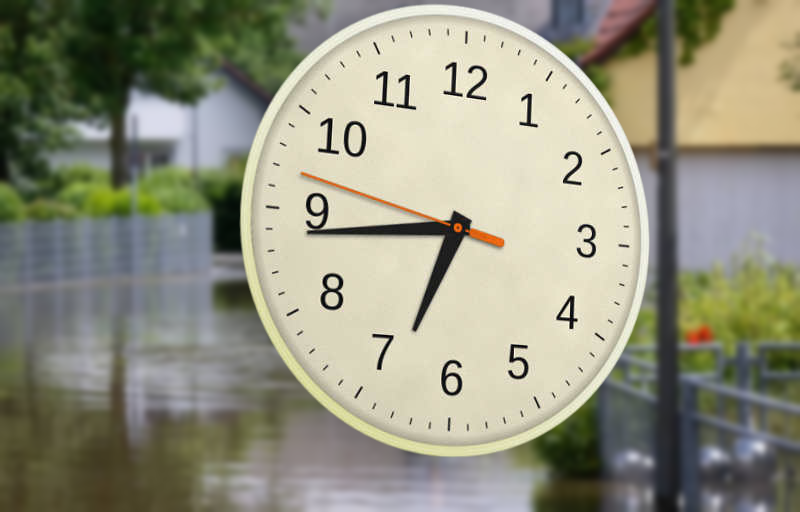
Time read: 6.43.47
